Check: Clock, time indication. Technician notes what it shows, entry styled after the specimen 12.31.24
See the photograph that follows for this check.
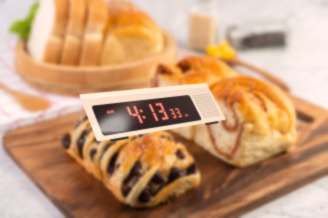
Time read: 4.13.33
